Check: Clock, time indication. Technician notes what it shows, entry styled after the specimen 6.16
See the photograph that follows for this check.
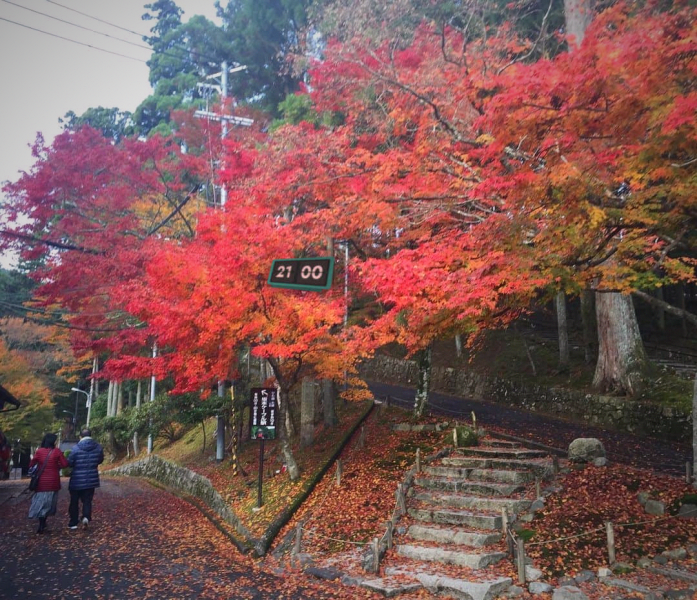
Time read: 21.00
